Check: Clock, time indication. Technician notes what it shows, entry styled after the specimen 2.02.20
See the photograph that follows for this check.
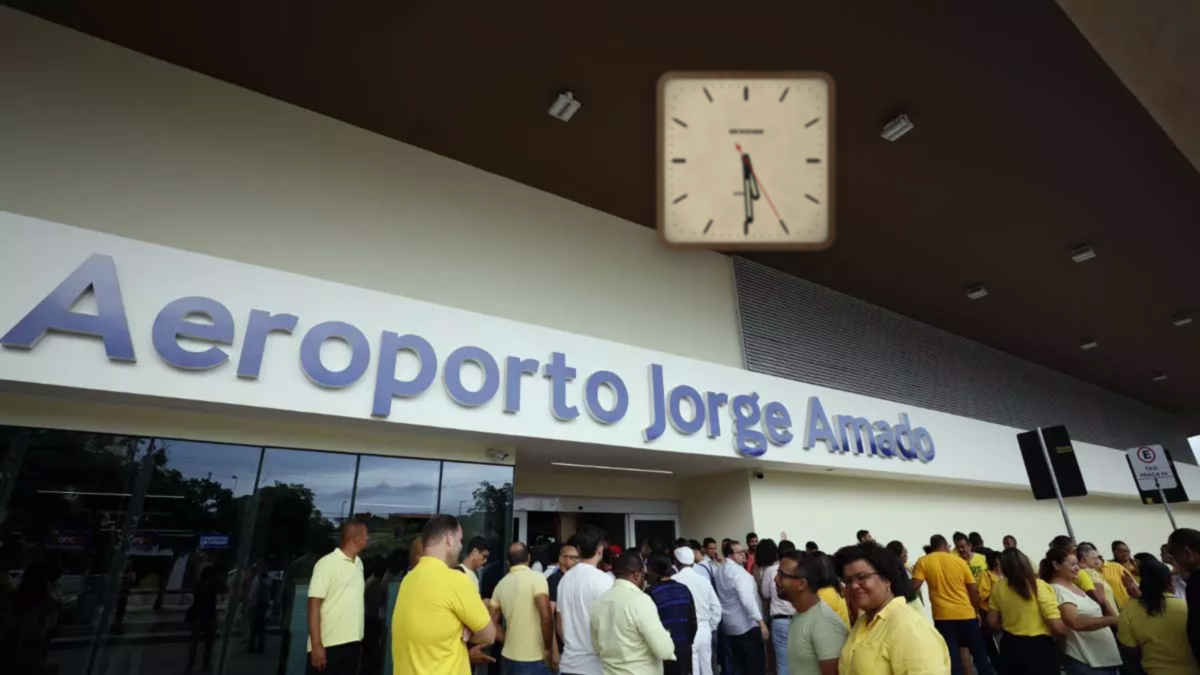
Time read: 5.29.25
